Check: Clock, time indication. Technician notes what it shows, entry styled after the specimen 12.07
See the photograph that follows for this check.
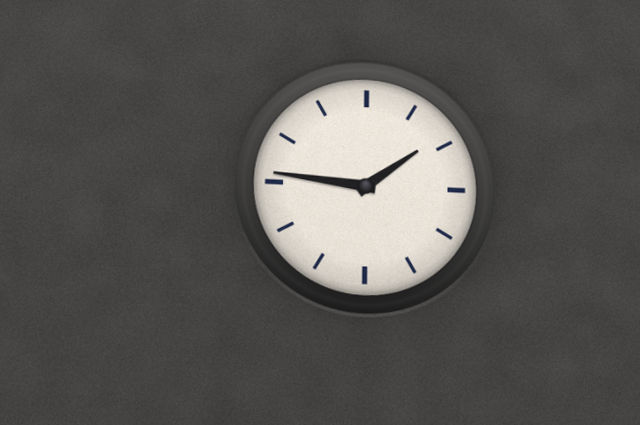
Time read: 1.46
